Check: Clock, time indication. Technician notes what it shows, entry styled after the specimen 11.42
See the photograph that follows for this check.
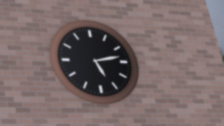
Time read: 5.13
